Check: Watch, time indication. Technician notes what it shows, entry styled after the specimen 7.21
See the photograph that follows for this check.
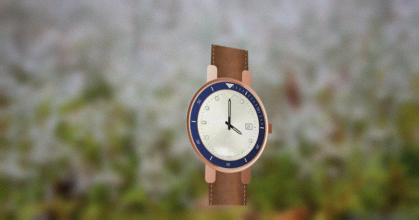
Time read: 4.00
